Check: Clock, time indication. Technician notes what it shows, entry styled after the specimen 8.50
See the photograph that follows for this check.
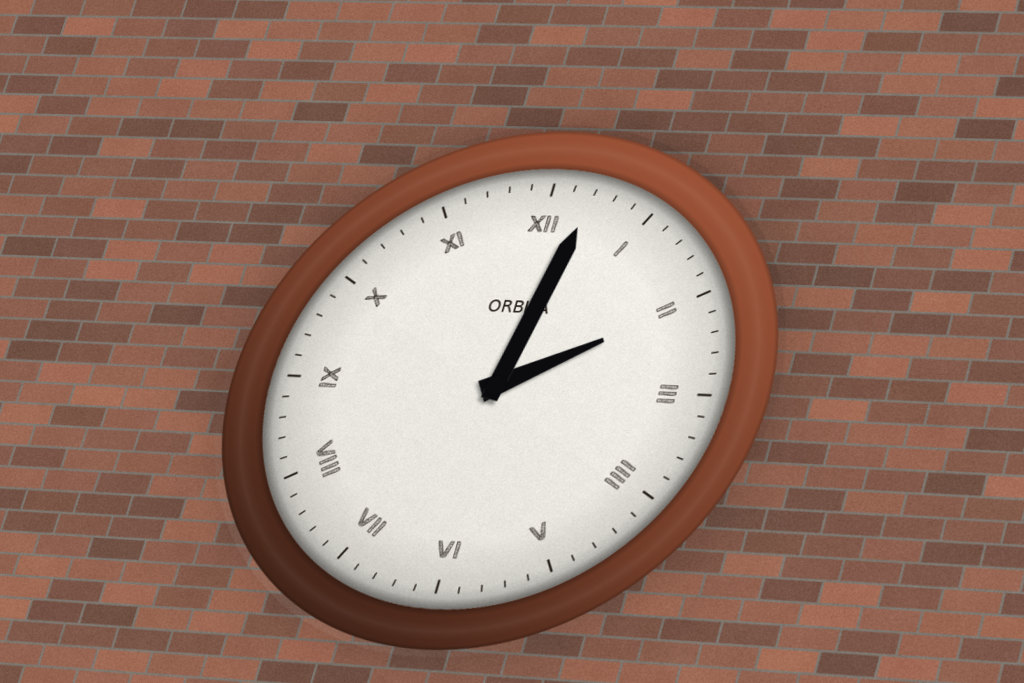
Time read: 2.02
